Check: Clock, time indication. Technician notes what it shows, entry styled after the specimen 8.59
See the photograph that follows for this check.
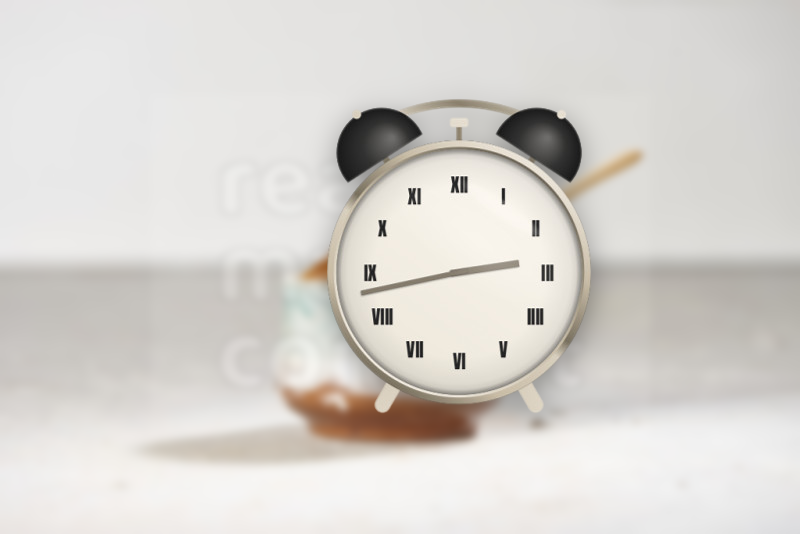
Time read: 2.43
